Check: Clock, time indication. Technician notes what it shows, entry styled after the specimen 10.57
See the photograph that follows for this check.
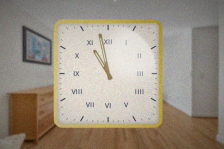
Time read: 10.58
